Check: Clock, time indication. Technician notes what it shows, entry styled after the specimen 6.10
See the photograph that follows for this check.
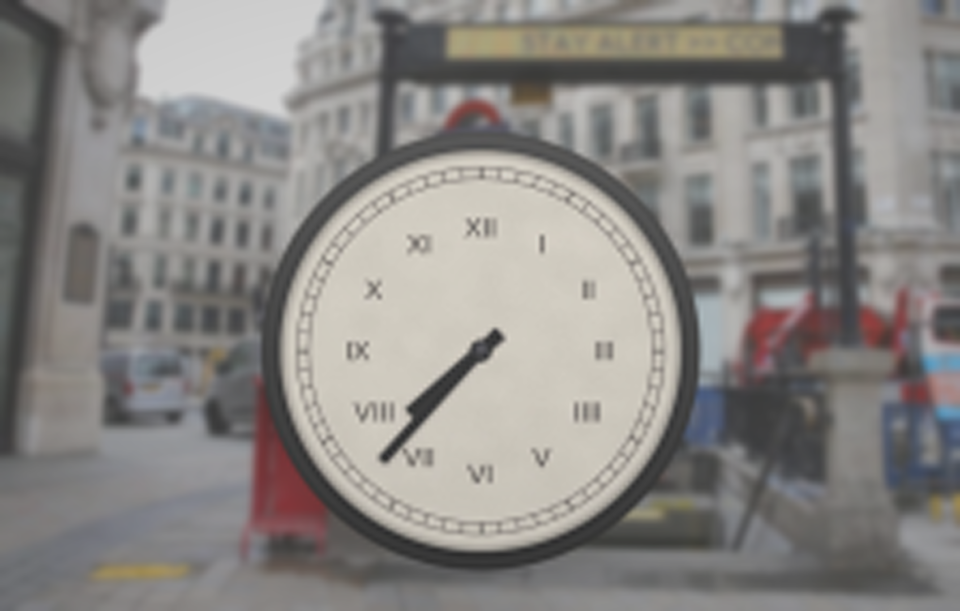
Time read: 7.37
